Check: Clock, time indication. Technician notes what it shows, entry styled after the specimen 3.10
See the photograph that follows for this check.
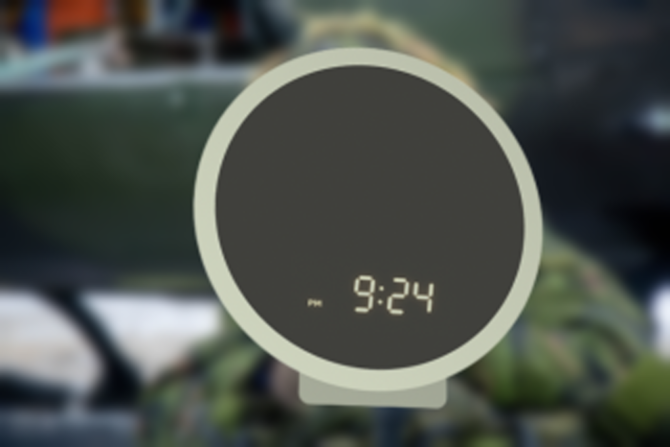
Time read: 9.24
